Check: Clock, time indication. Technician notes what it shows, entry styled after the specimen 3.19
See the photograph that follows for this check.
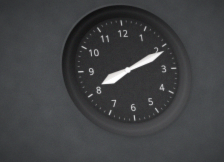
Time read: 8.11
